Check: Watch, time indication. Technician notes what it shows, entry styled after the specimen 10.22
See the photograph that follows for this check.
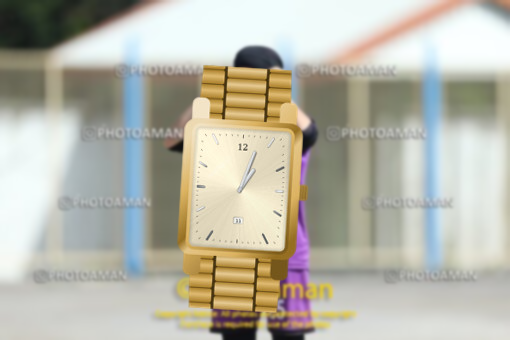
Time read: 1.03
